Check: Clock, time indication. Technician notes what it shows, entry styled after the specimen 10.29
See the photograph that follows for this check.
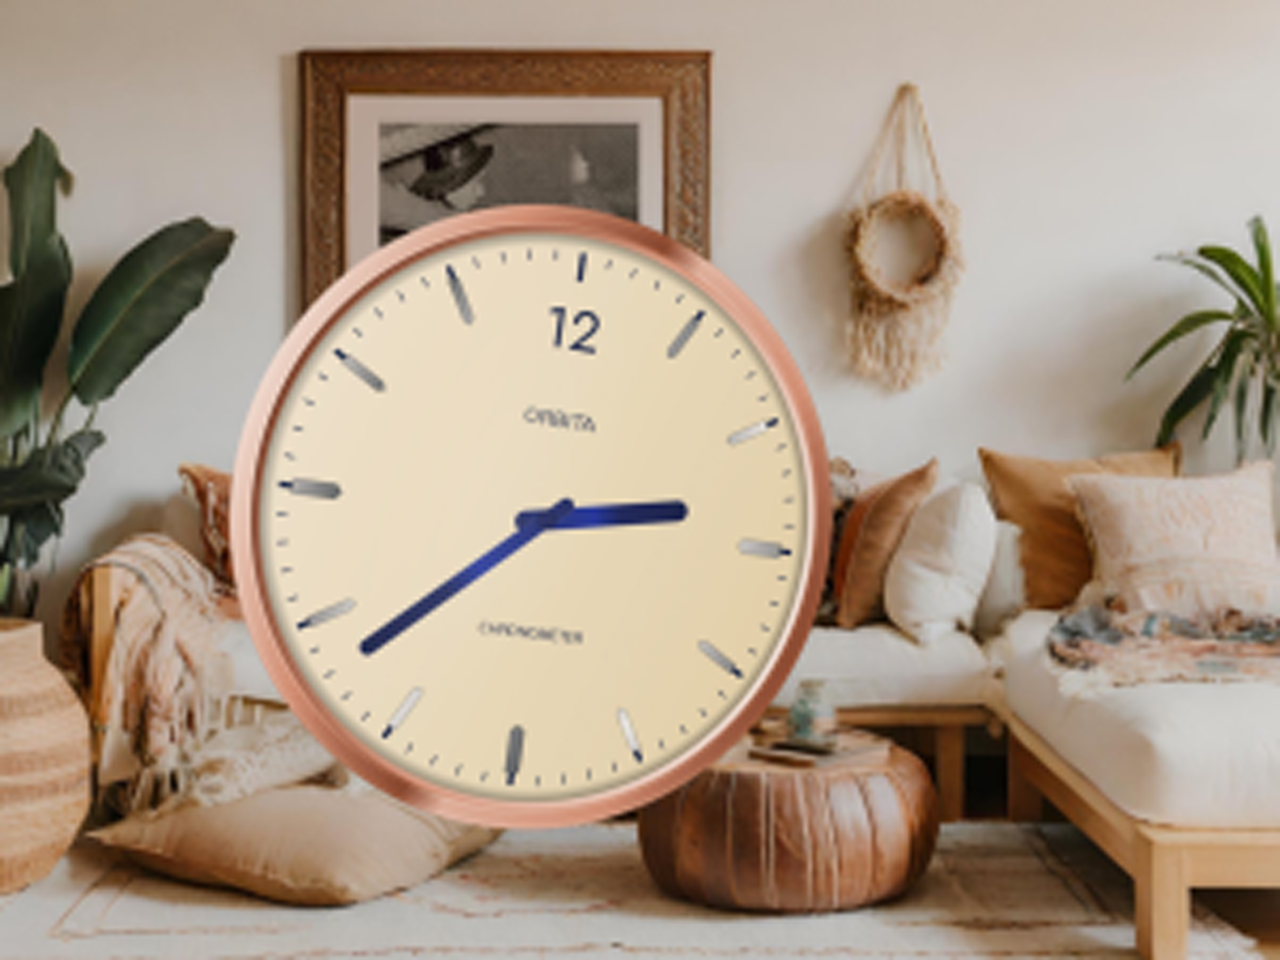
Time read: 2.38
